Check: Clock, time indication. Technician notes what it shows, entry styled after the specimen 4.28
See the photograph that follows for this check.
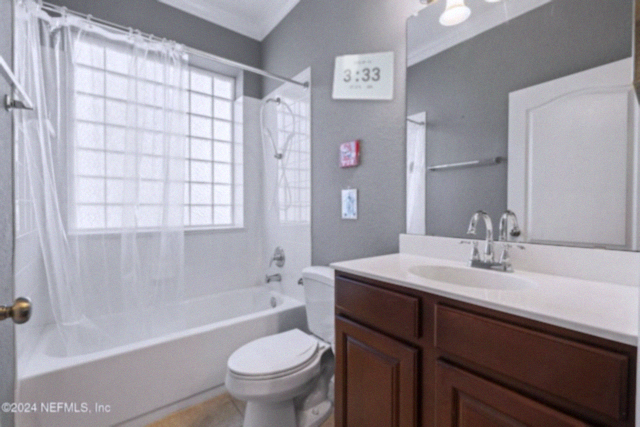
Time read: 3.33
